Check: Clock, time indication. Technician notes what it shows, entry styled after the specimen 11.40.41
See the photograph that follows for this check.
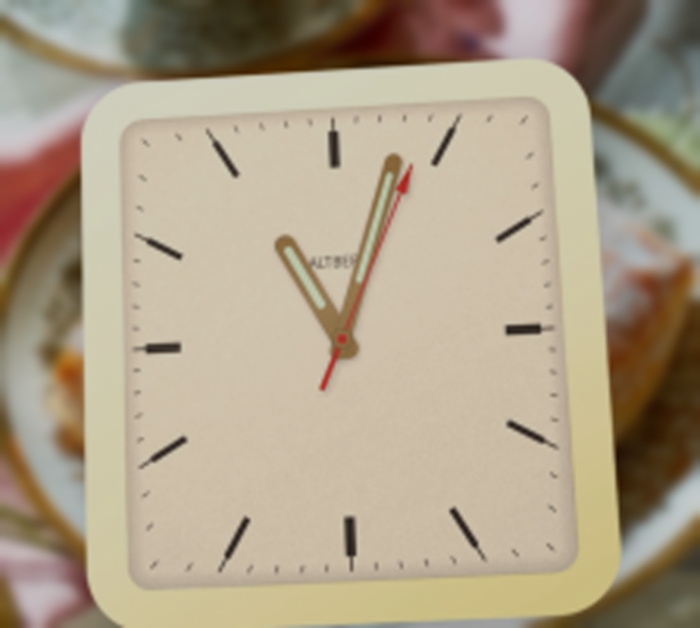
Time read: 11.03.04
